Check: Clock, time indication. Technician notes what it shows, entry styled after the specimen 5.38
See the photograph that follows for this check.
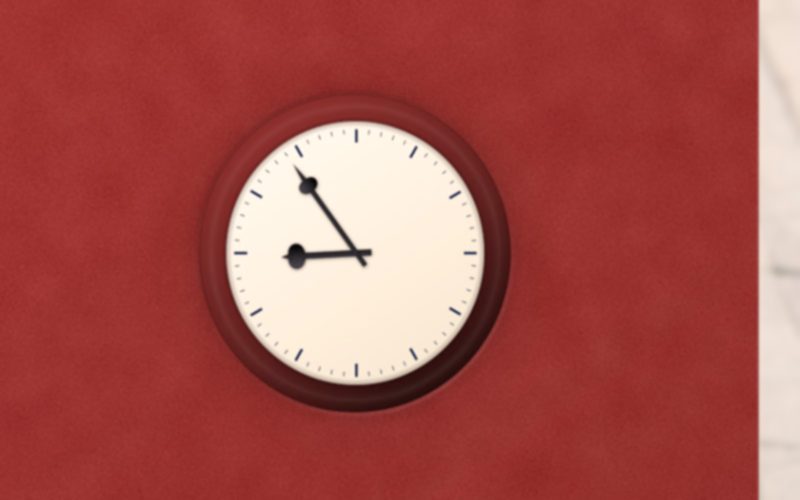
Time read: 8.54
